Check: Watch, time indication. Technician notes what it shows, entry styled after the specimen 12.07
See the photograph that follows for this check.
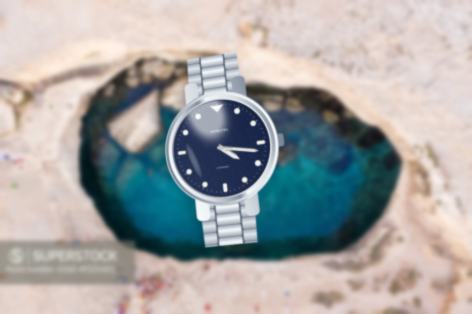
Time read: 4.17
